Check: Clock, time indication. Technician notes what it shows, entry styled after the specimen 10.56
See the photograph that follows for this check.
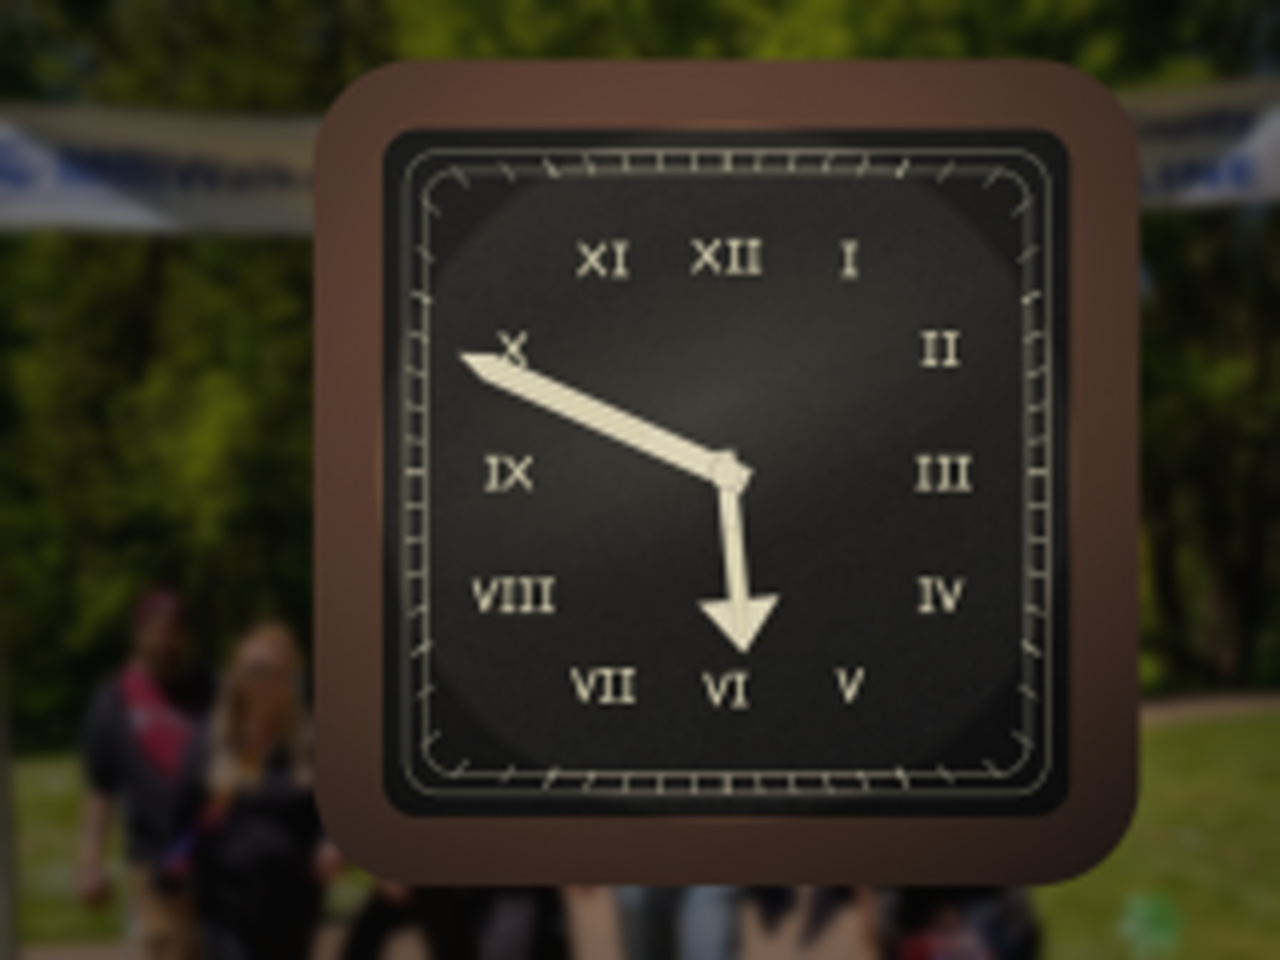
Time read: 5.49
